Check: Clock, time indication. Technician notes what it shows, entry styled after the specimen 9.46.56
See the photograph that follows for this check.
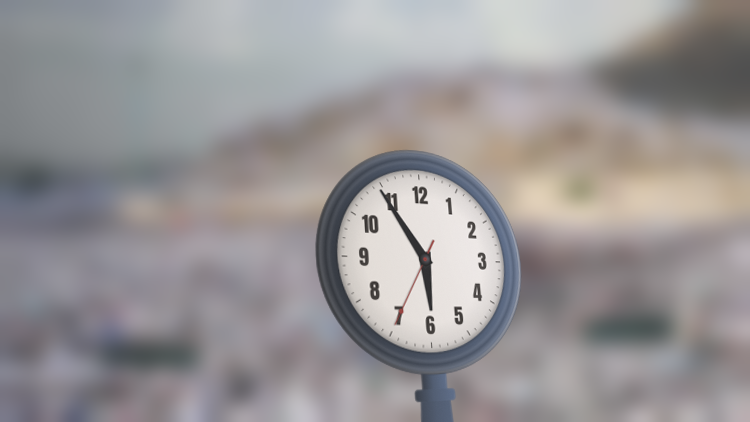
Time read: 5.54.35
